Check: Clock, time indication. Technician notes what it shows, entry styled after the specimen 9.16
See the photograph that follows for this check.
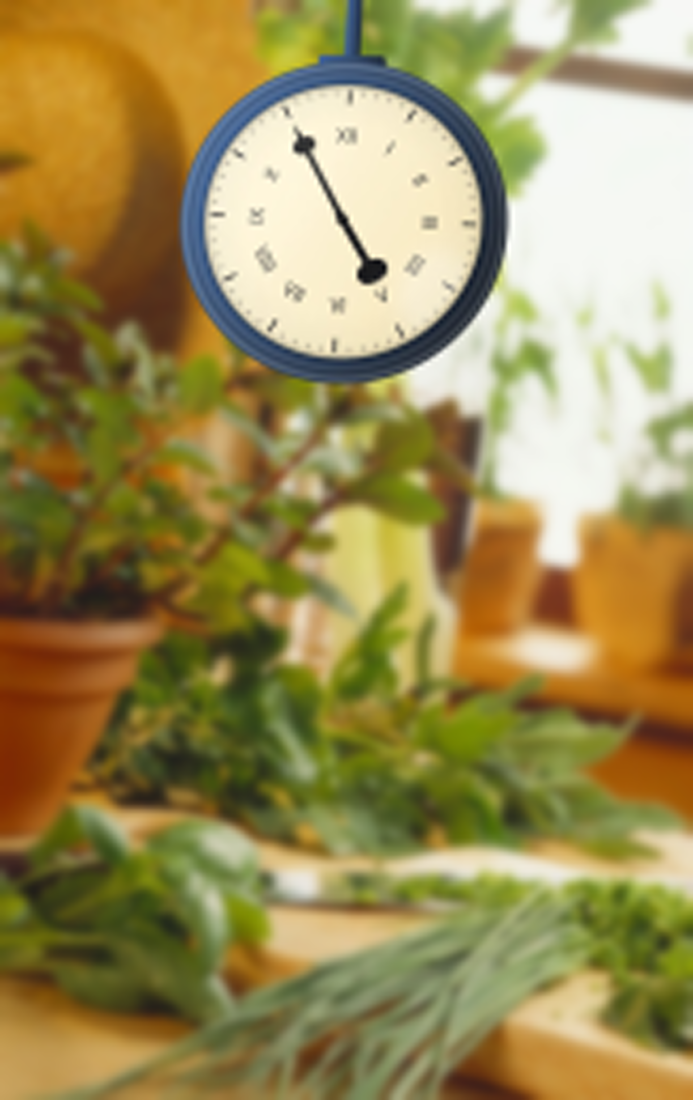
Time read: 4.55
